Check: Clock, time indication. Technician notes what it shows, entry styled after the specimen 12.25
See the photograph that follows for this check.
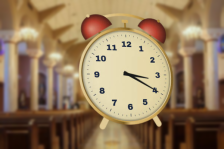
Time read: 3.20
